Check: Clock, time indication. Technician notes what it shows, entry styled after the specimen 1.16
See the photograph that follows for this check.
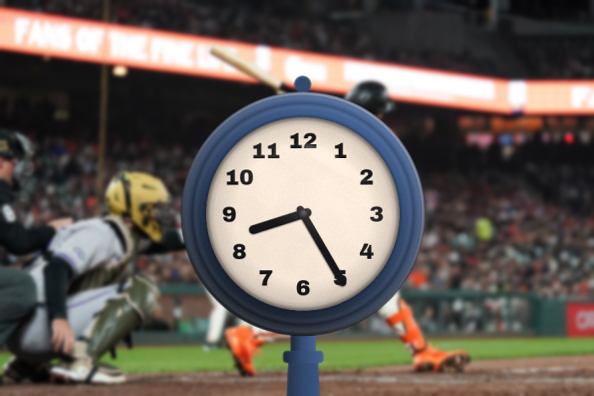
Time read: 8.25
